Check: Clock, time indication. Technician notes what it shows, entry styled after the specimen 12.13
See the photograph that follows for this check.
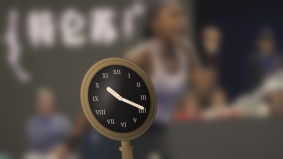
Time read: 10.19
